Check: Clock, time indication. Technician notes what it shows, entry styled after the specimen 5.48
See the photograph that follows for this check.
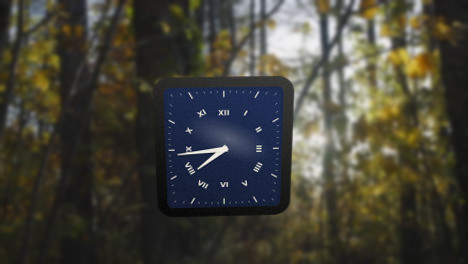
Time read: 7.44
